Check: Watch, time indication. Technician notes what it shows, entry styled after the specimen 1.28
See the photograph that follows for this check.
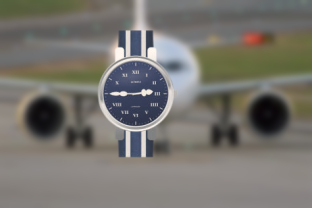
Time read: 2.45
